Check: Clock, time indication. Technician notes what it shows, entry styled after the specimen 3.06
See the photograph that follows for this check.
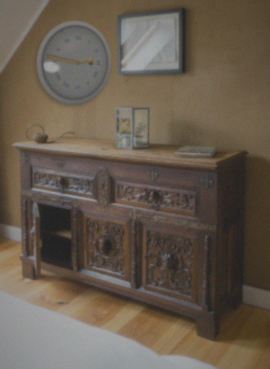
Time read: 2.47
